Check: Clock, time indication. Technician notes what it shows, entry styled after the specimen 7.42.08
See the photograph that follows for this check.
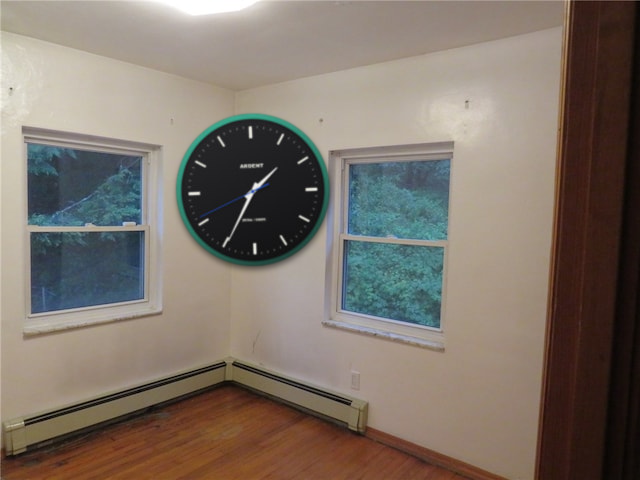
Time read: 1.34.41
